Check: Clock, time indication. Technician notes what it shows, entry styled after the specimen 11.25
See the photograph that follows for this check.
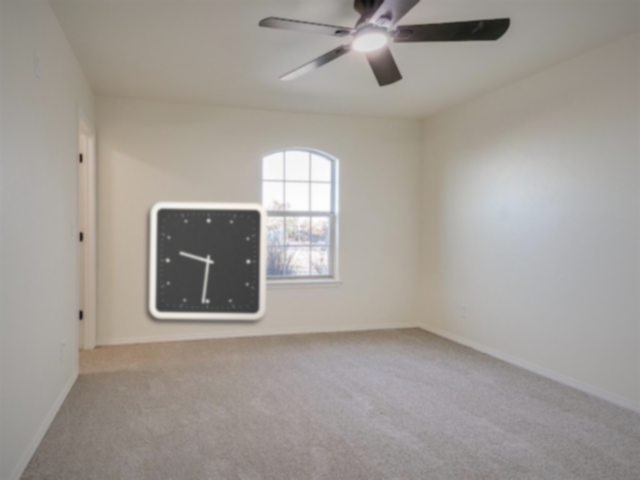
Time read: 9.31
